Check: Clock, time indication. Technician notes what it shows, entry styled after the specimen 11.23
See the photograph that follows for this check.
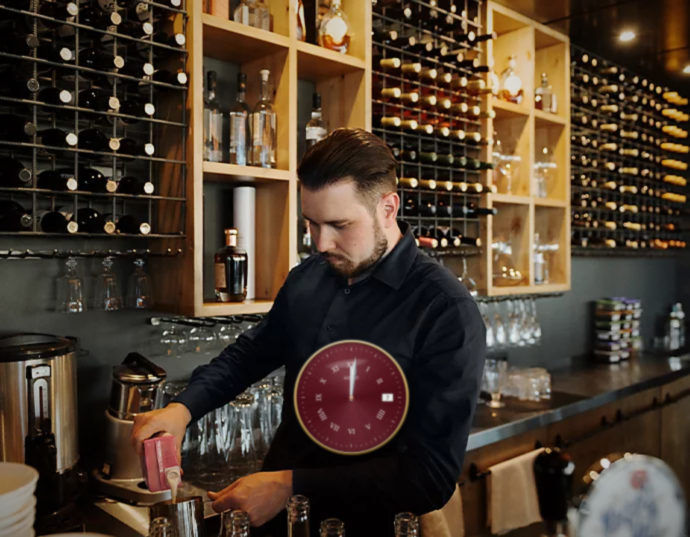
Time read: 12.01
